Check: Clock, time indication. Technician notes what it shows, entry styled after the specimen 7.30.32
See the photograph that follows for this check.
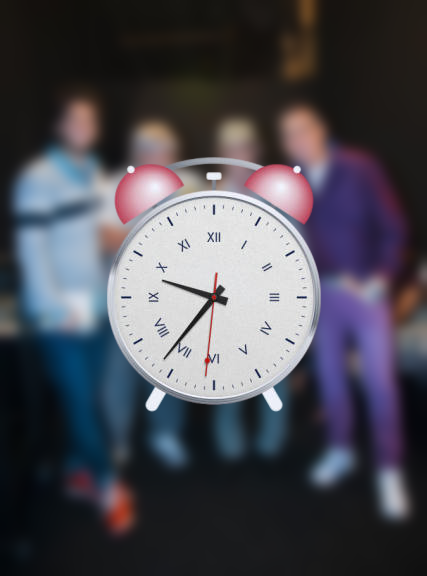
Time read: 9.36.31
